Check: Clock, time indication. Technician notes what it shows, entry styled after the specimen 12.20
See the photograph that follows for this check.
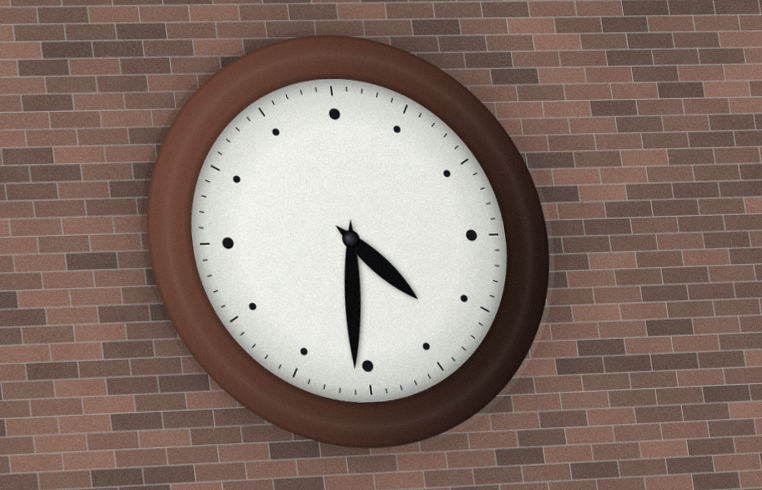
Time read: 4.31
